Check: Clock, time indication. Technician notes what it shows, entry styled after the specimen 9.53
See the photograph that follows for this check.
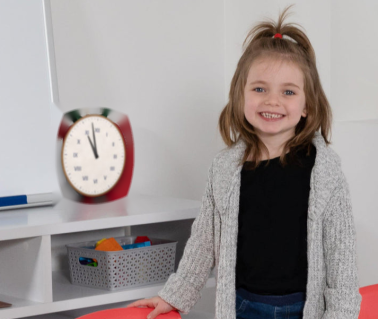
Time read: 10.58
